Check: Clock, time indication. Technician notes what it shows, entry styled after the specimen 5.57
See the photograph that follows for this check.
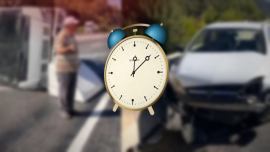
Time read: 12.08
